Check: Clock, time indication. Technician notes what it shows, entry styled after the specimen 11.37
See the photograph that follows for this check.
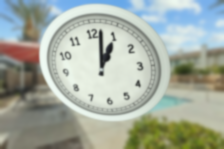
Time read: 1.02
